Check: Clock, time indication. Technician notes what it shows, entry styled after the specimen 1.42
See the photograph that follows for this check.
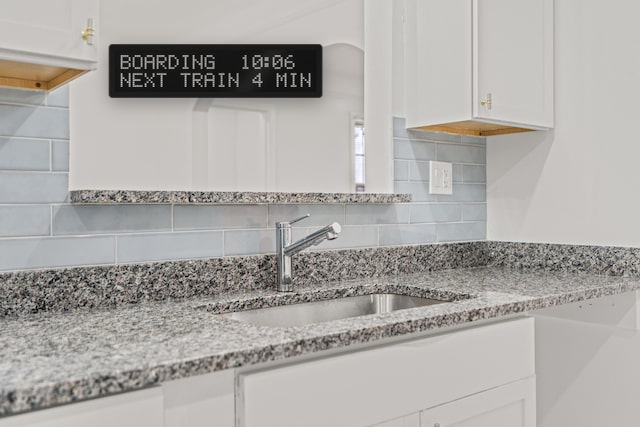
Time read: 10.06
